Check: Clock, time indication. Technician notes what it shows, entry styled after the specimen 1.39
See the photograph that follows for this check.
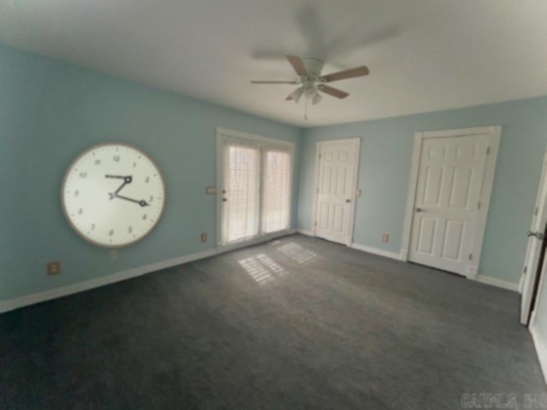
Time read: 1.17
